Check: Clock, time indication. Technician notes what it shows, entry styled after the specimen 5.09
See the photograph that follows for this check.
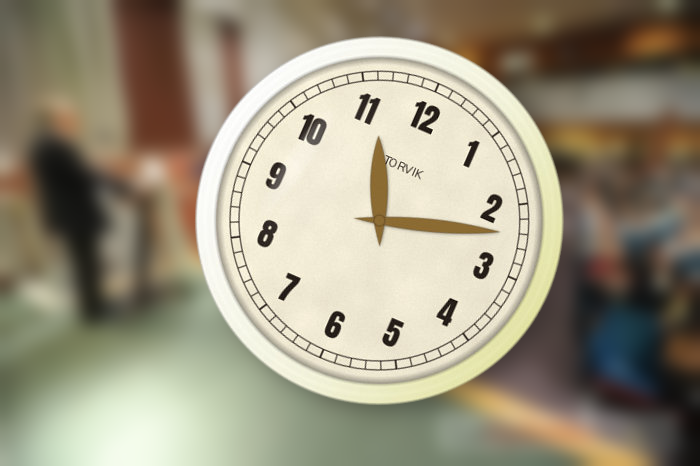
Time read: 11.12
